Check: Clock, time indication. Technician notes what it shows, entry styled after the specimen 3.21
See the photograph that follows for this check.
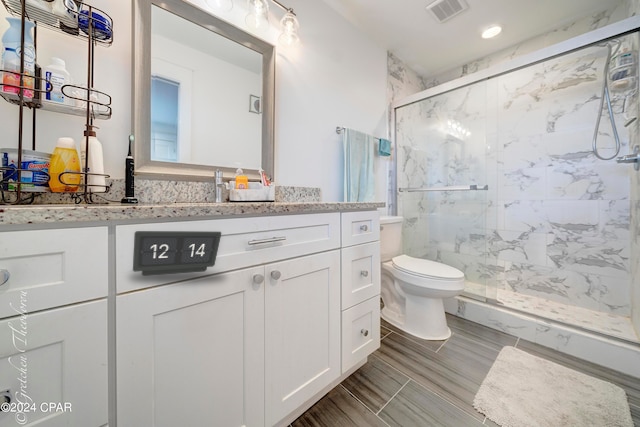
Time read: 12.14
